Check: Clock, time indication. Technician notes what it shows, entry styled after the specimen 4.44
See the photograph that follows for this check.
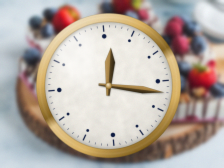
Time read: 12.17
